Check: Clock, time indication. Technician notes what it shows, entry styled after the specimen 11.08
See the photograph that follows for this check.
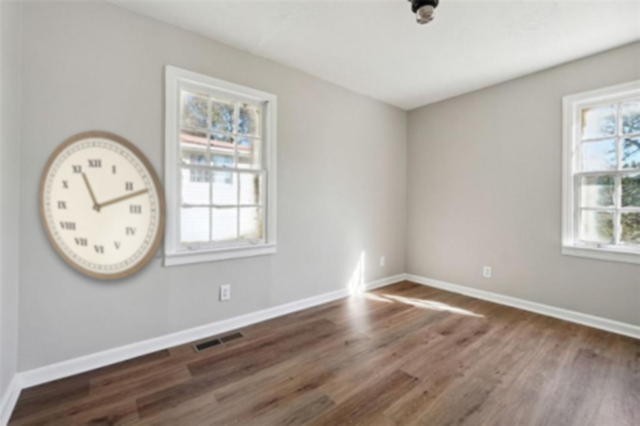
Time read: 11.12
